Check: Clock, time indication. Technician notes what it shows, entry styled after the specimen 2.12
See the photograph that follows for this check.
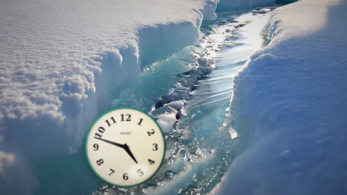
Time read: 4.48
